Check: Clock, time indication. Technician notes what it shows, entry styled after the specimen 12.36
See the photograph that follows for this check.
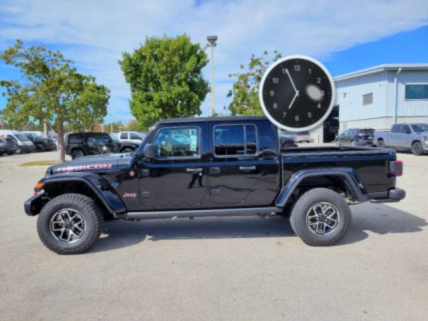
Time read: 6.56
